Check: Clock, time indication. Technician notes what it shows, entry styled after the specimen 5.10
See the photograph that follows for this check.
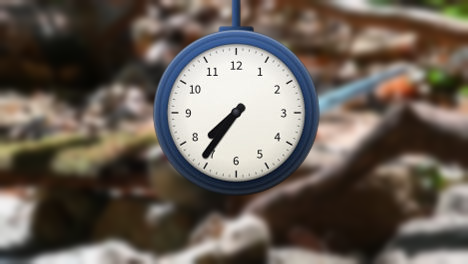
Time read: 7.36
